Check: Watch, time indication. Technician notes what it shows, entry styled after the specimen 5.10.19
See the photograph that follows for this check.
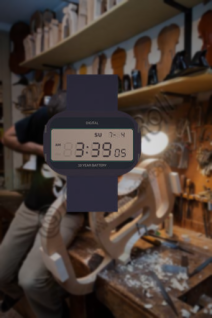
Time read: 3.39.05
